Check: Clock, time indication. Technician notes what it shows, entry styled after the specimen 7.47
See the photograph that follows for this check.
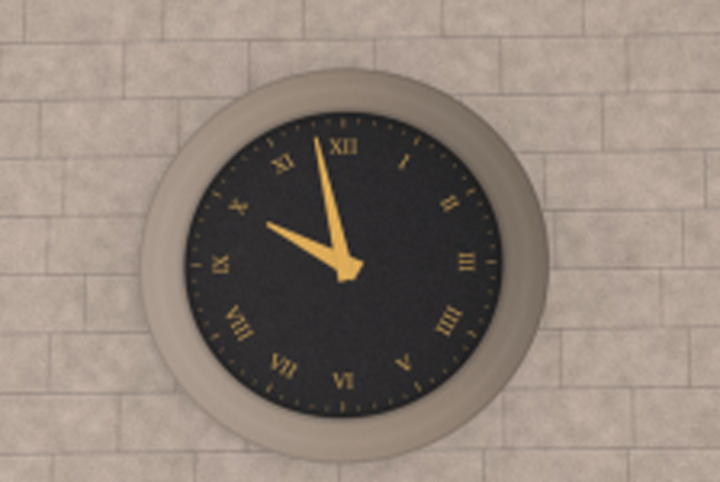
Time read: 9.58
